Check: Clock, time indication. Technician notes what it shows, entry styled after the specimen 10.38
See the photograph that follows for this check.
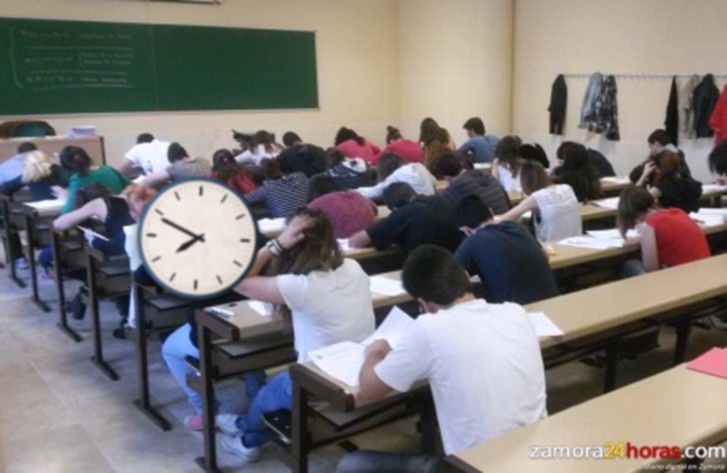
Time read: 7.49
